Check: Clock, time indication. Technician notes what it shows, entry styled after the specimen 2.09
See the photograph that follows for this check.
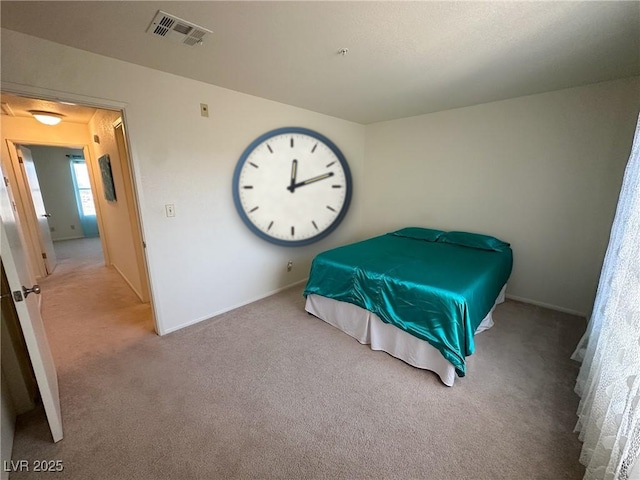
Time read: 12.12
